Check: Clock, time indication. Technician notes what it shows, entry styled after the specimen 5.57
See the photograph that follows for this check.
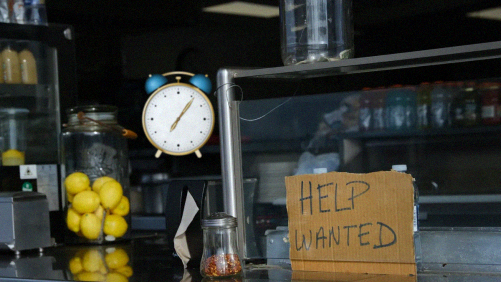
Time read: 7.06
